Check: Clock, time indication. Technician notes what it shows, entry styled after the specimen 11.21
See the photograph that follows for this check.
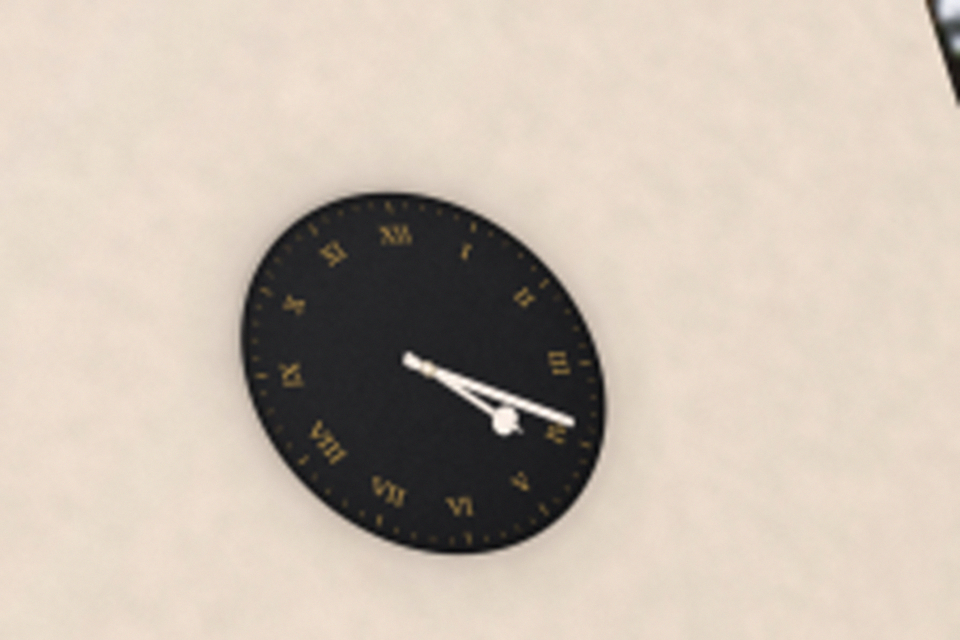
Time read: 4.19
